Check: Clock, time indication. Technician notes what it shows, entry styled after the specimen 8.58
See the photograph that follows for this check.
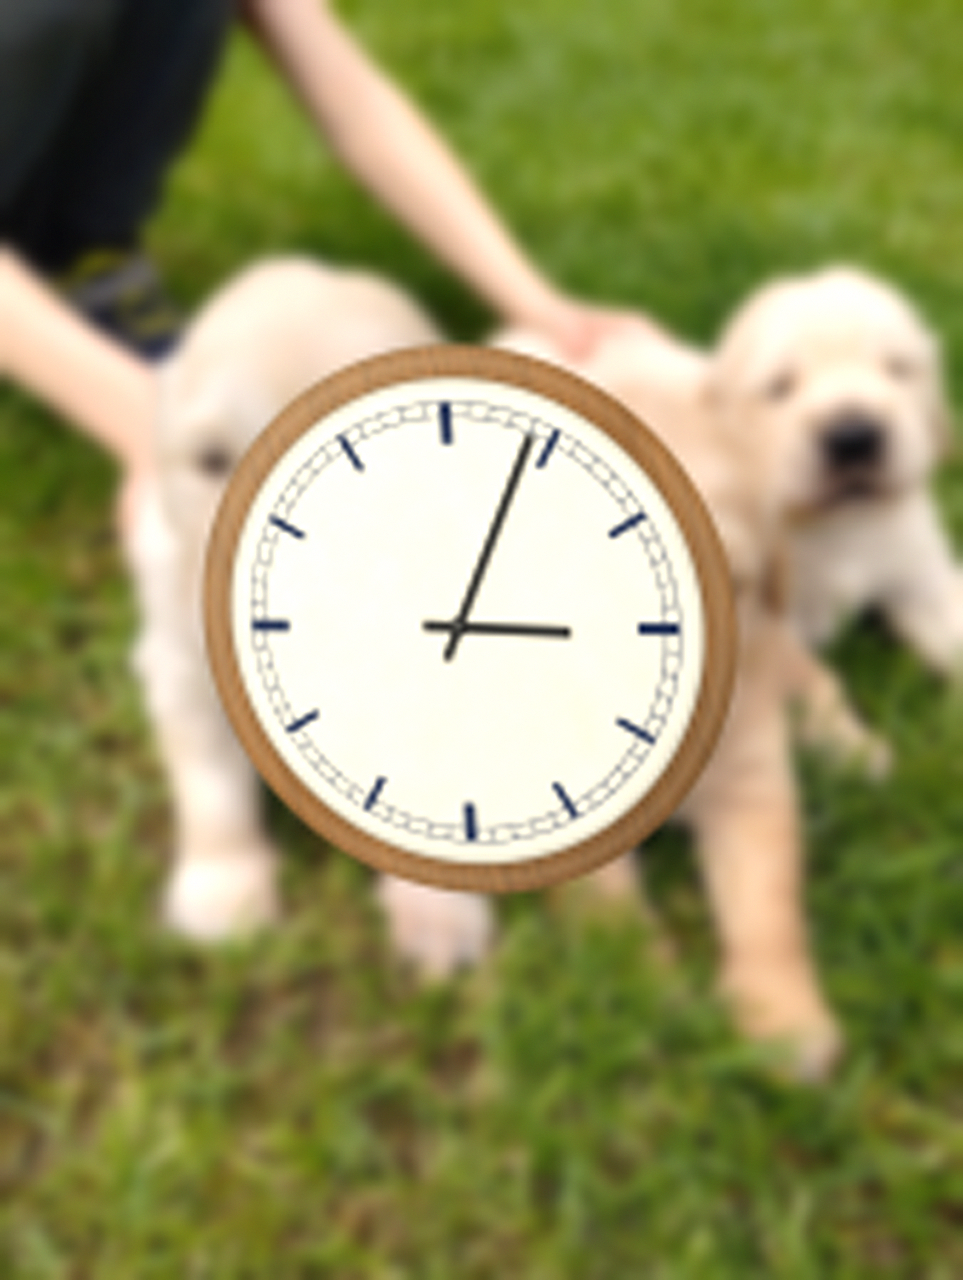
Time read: 3.04
